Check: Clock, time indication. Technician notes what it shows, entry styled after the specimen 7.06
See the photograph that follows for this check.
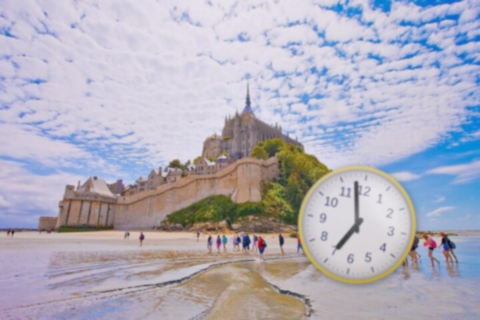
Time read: 6.58
